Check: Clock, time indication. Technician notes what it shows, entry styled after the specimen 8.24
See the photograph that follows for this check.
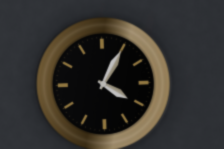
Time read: 4.05
